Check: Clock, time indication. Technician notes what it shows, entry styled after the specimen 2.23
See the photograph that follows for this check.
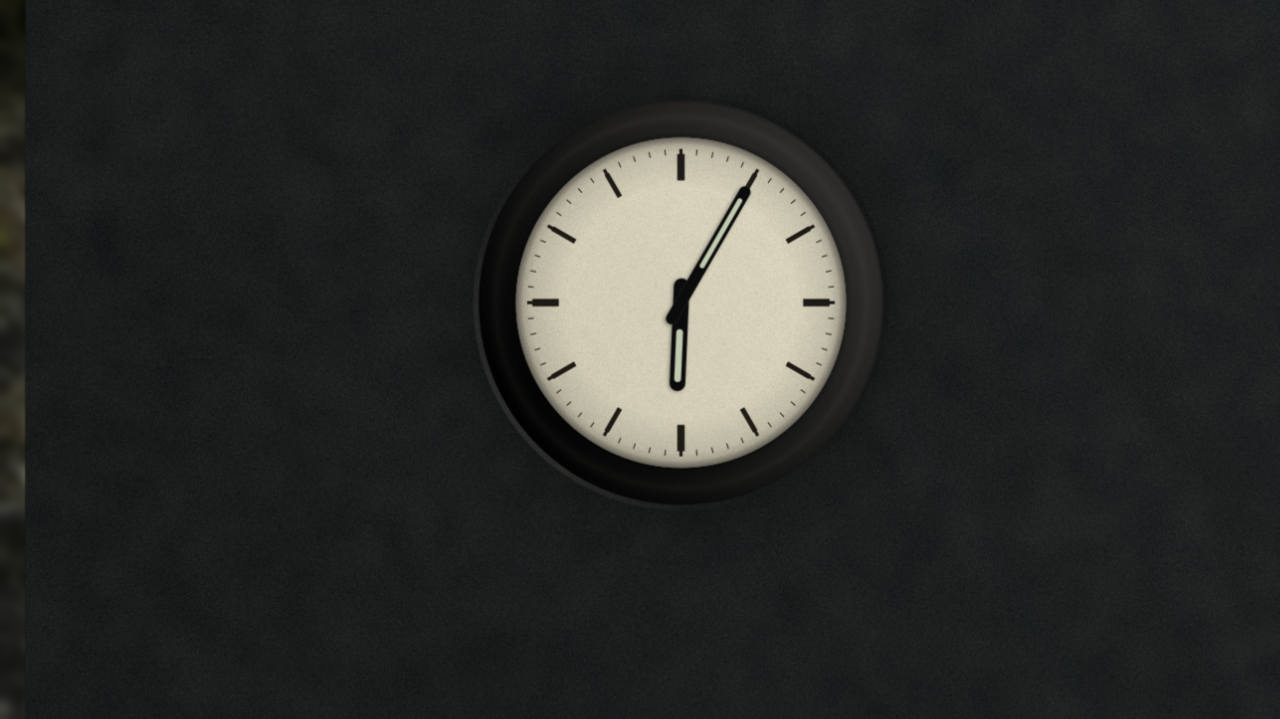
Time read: 6.05
